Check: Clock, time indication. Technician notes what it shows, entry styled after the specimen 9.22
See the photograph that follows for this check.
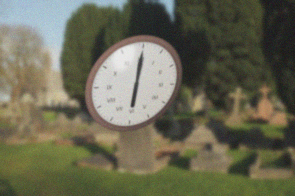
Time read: 6.00
